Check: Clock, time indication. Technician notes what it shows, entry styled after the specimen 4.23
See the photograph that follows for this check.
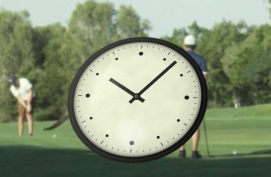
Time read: 10.07
